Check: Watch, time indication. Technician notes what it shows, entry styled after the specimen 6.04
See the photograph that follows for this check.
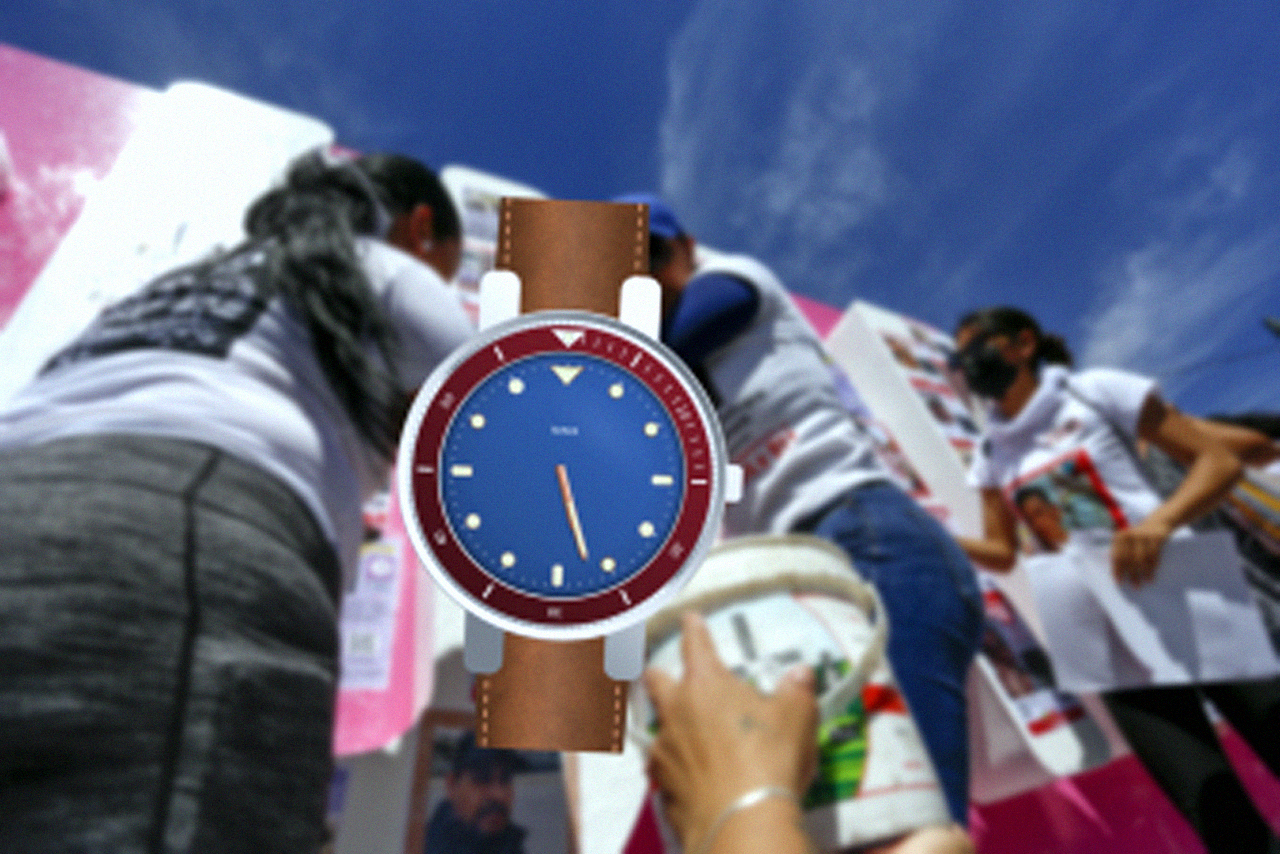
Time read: 5.27
